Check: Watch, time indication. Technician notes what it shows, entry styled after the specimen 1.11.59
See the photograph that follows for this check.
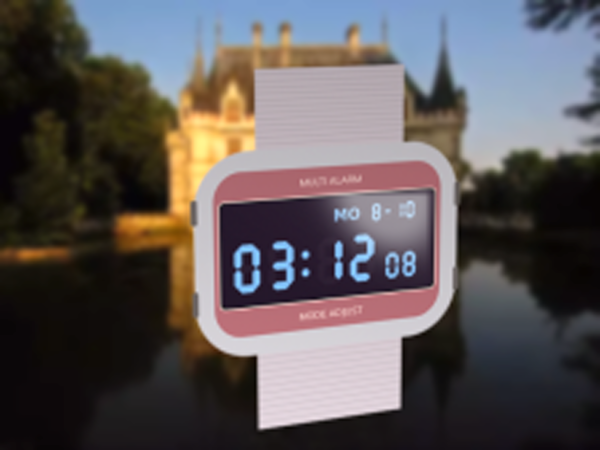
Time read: 3.12.08
